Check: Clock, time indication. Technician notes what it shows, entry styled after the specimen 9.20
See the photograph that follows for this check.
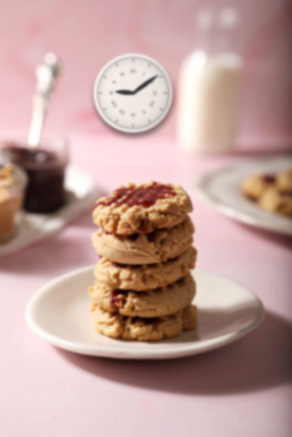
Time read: 9.09
